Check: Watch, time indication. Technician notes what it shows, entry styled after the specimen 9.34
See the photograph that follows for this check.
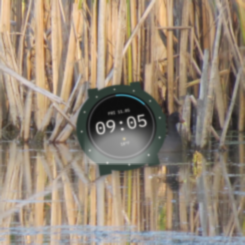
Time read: 9.05
